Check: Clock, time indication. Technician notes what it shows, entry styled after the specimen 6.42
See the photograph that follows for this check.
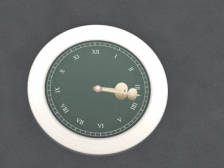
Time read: 3.17
